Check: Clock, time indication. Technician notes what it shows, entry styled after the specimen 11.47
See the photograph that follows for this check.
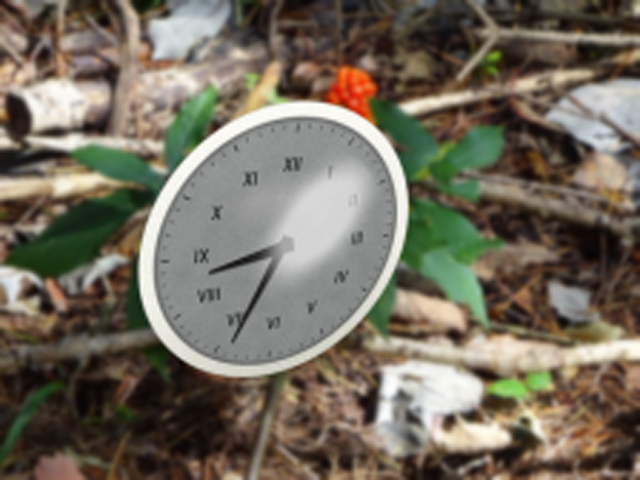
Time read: 8.34
